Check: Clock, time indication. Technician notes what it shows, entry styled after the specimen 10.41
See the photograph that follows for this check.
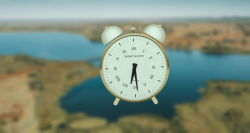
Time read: 6.29
